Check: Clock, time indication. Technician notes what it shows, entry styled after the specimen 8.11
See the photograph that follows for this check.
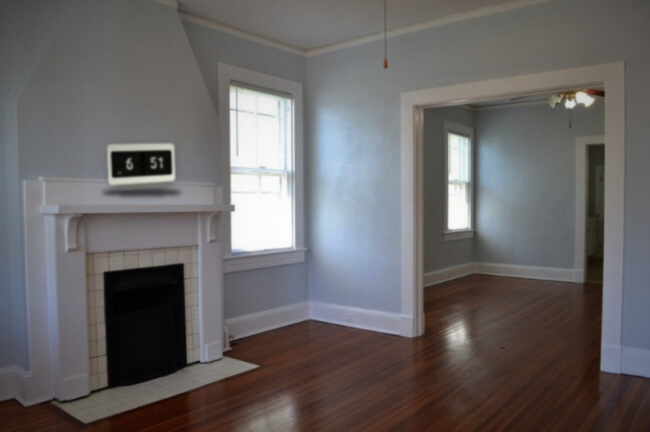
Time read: 6.51
